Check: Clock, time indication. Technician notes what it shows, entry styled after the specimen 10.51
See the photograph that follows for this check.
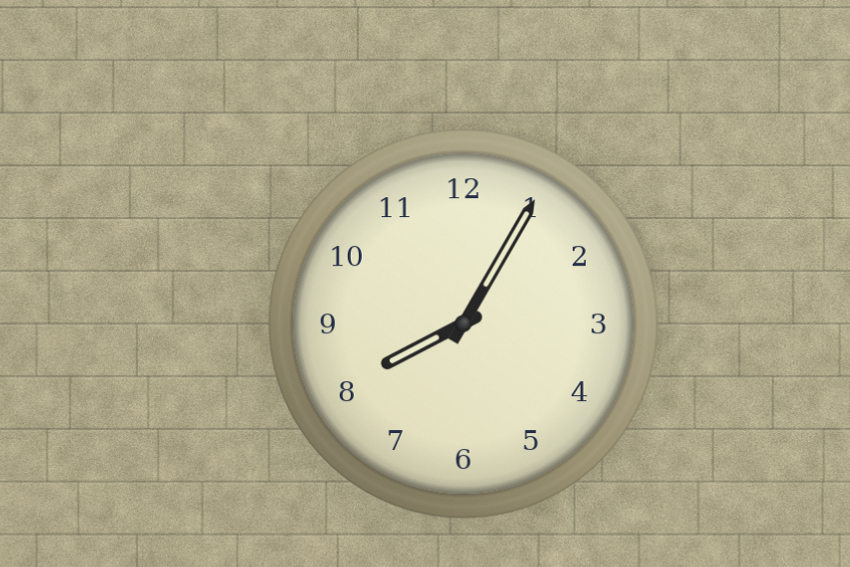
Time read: 8.05
